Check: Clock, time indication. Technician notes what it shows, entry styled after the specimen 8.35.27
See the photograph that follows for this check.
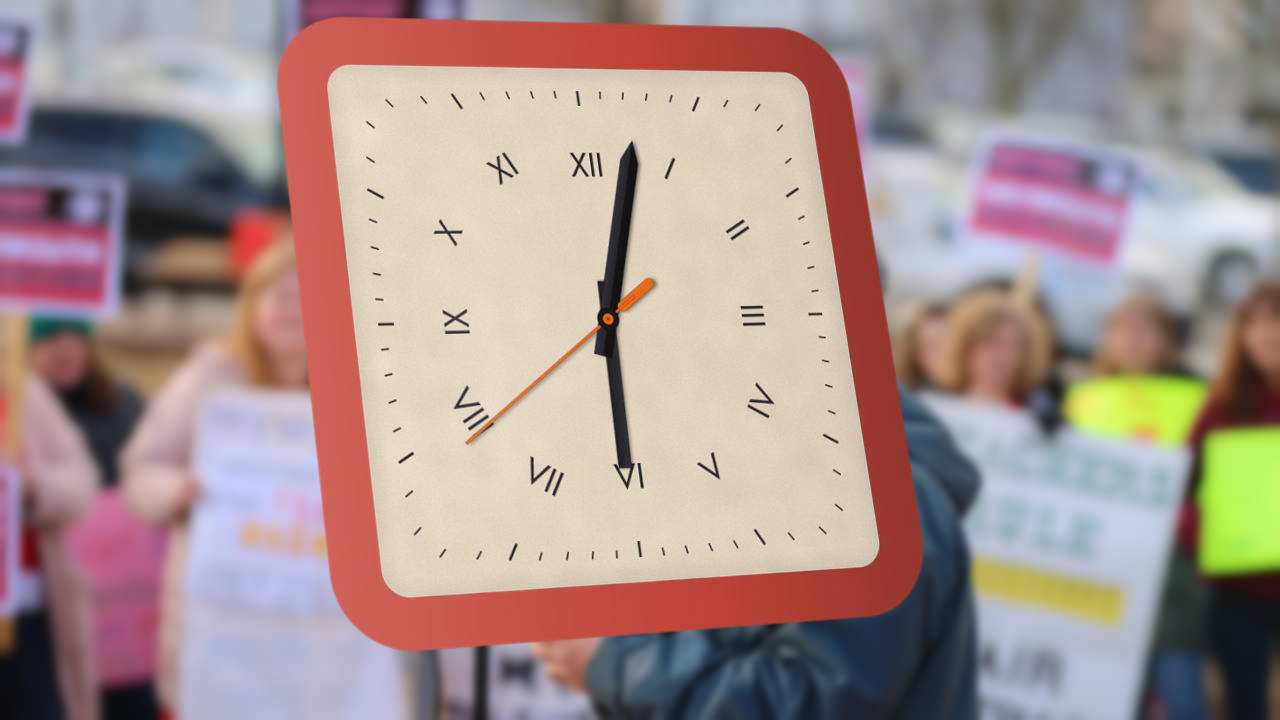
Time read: 6.02.39
